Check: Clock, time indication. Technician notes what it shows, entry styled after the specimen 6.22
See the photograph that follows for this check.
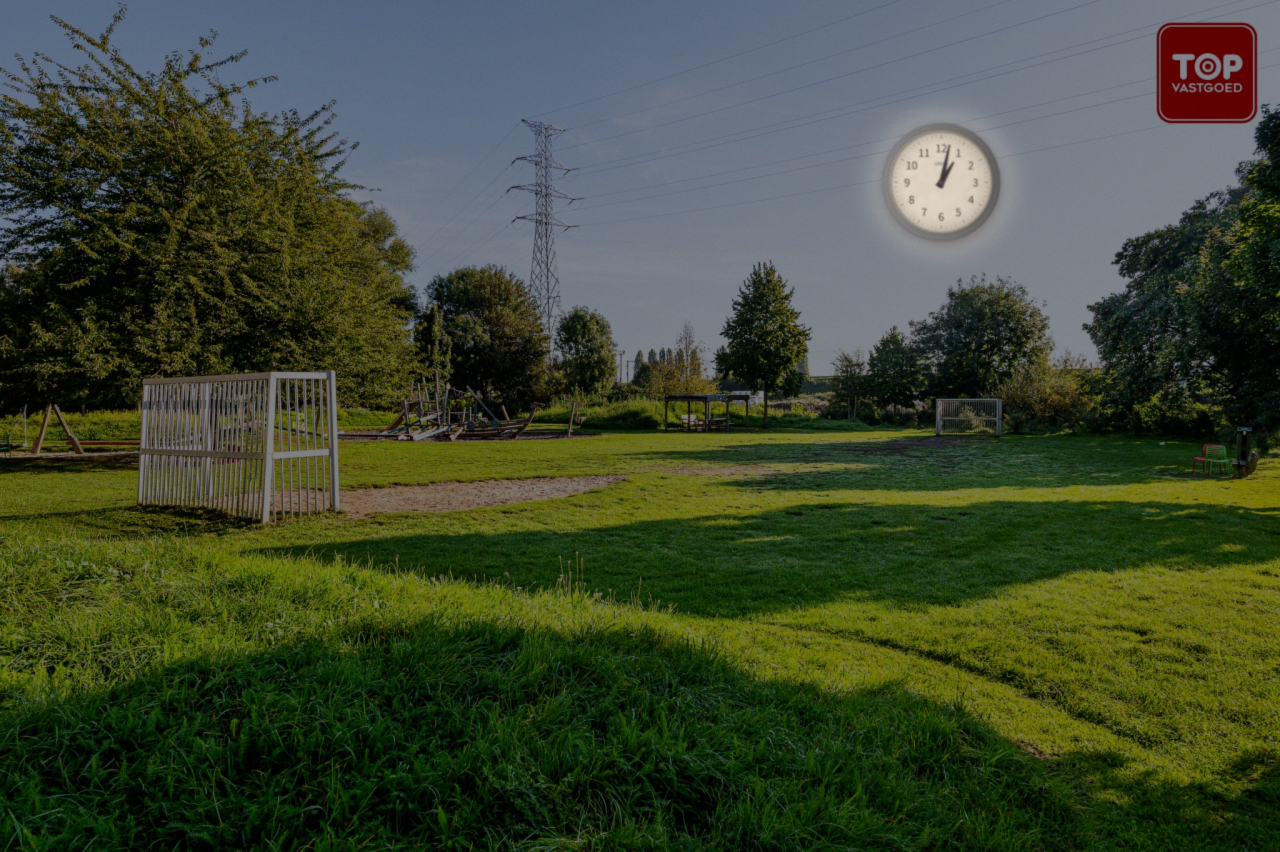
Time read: 1.02
